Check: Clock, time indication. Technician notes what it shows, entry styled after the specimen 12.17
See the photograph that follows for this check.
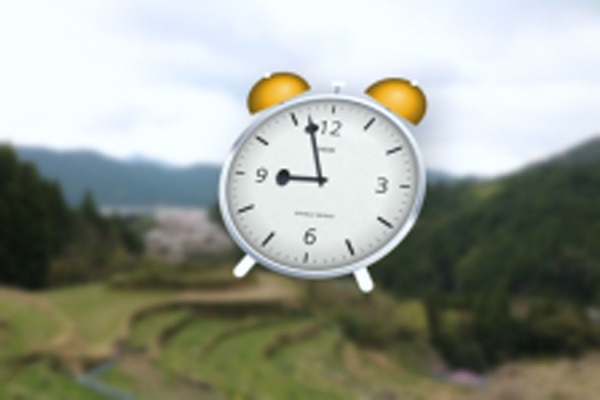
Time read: 8.57
